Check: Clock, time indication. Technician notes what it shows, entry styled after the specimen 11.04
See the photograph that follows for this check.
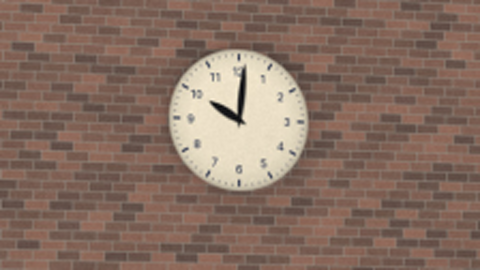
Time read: 10.01
